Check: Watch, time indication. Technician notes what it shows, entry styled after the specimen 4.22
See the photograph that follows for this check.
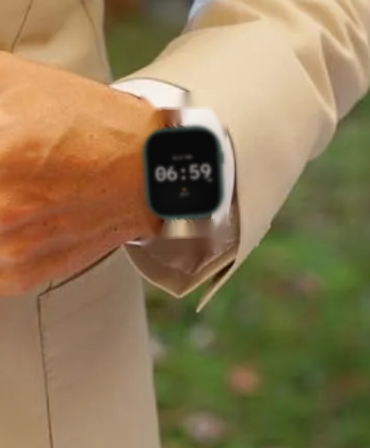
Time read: 6.59
